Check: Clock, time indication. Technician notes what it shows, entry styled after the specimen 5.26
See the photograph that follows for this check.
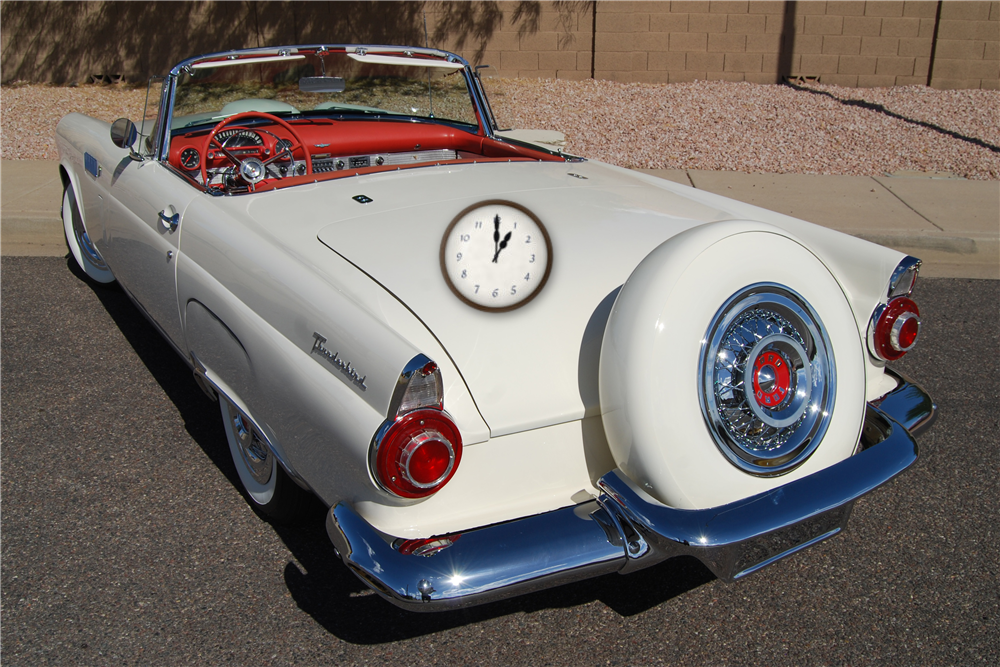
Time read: 1.00
